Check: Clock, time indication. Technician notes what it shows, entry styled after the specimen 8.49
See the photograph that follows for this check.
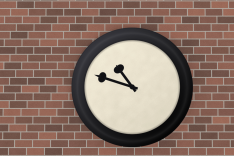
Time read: 10.48
